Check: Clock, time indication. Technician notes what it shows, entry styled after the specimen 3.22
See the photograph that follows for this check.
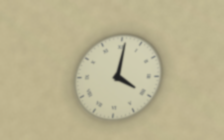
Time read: 4.01
